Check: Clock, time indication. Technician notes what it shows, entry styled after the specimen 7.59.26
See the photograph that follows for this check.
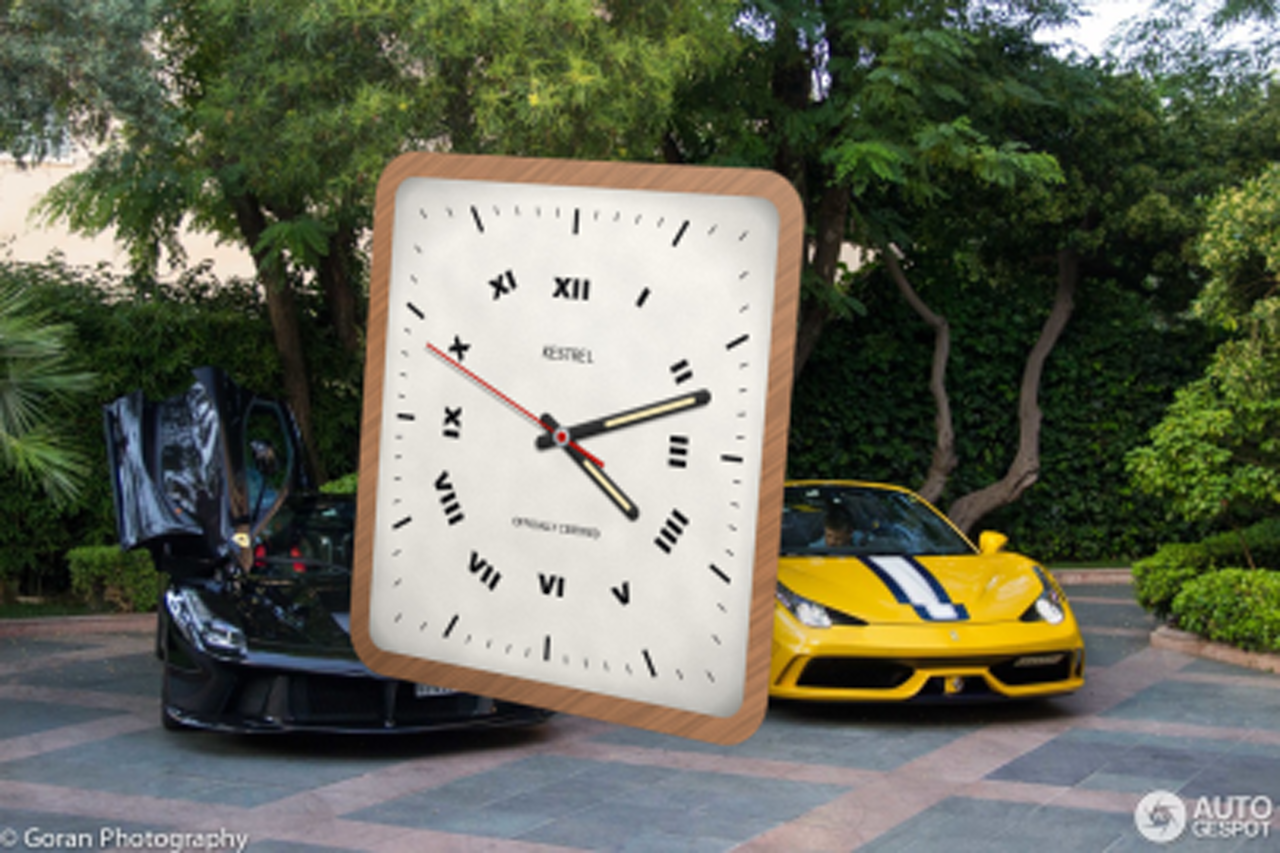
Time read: 4.11.49
